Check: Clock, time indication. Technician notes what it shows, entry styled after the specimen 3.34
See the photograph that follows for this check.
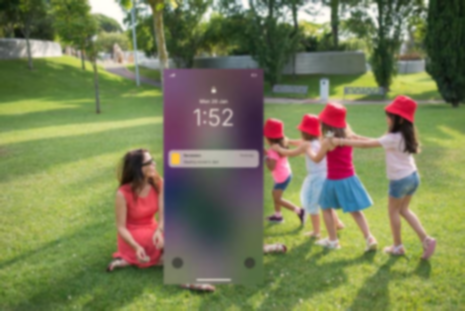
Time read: 1.52
